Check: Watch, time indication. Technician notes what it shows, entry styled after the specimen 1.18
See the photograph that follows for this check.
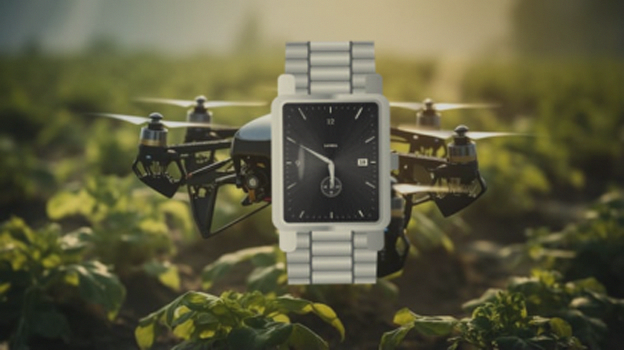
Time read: 5.50
